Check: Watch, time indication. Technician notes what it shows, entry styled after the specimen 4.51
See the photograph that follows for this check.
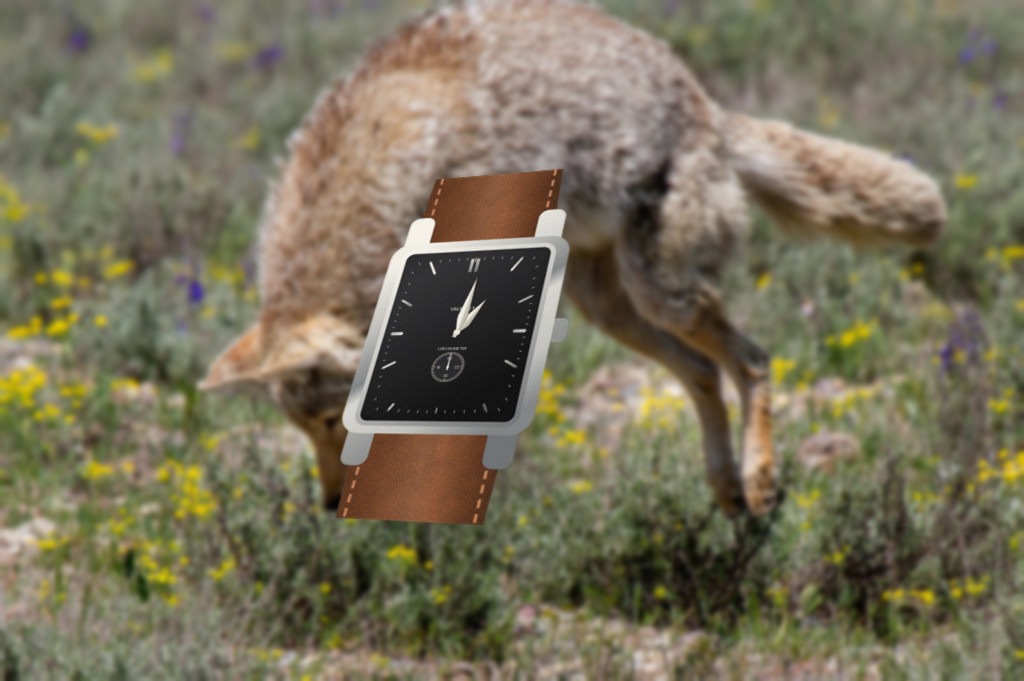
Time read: 1.01
